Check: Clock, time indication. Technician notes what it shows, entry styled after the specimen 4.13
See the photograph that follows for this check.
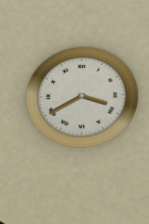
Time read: 3.40
